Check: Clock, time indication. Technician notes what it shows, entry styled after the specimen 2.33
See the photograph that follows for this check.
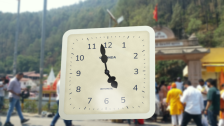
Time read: 4.58
